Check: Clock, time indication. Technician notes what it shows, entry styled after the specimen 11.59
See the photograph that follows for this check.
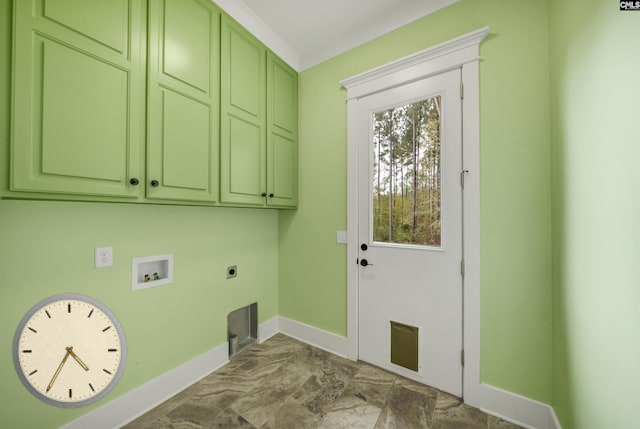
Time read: 4.35
